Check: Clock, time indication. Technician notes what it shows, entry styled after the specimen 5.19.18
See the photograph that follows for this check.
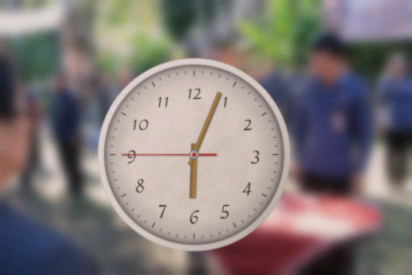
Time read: 6.03.45
